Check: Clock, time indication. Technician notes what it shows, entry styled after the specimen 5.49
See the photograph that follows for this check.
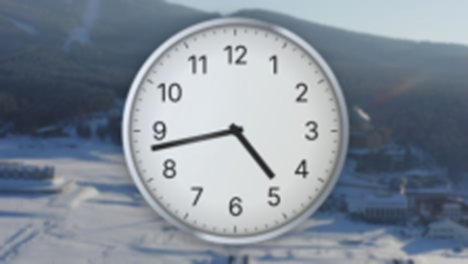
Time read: 4.43
